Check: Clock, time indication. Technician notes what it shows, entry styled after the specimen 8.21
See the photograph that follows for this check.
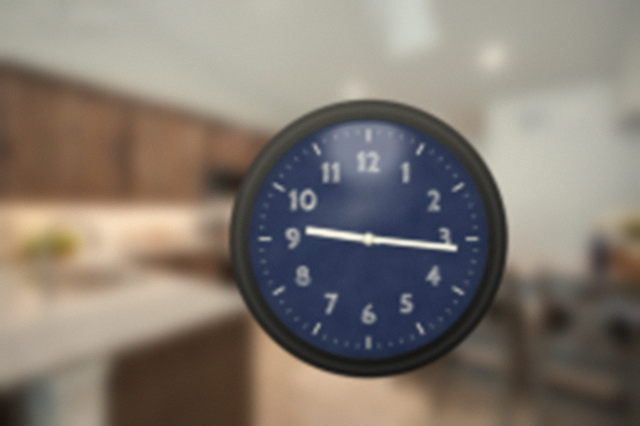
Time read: 9.16
